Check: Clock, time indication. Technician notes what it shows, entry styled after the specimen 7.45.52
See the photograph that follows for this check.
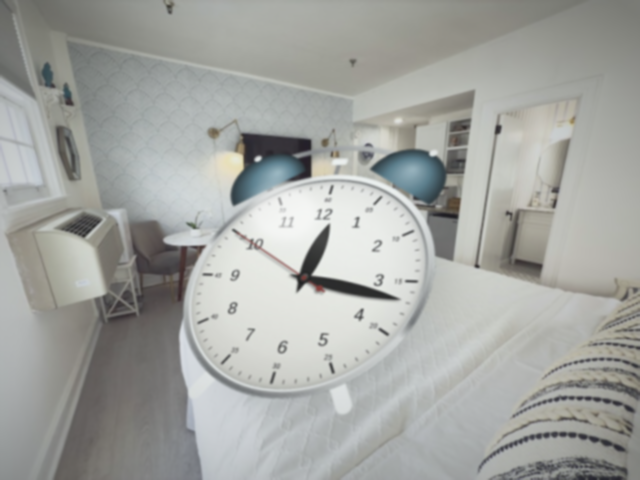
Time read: 12.16.50
